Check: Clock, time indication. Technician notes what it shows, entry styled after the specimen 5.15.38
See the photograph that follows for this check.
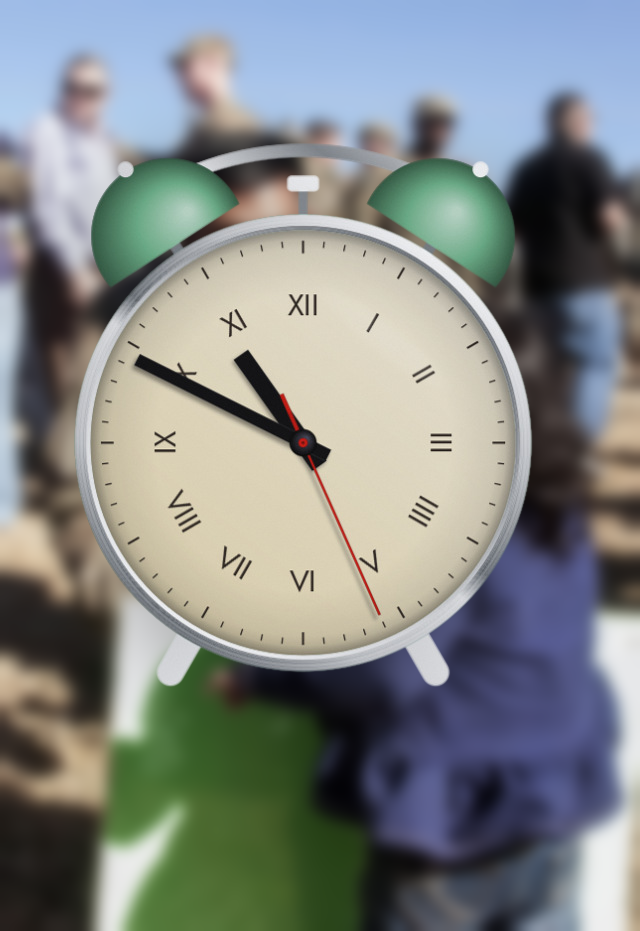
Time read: 10.49.26
